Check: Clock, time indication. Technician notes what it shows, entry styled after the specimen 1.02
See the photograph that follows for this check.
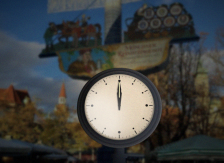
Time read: 12.00
